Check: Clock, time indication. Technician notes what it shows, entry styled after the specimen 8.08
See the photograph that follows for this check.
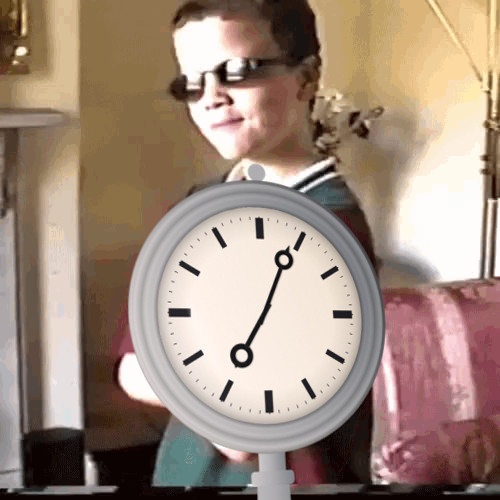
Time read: 7.04
